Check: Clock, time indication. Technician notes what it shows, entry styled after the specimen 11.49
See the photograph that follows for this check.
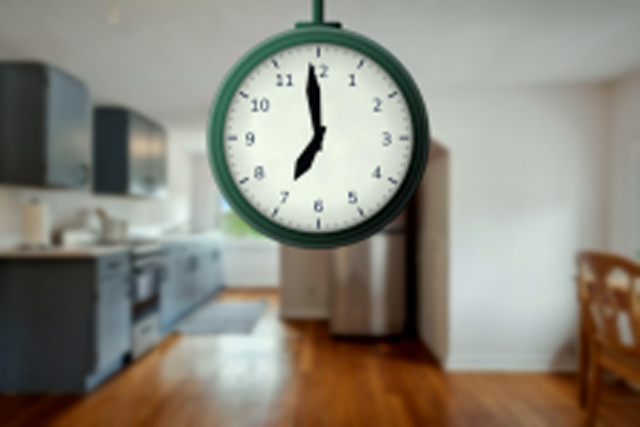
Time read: 6.59
